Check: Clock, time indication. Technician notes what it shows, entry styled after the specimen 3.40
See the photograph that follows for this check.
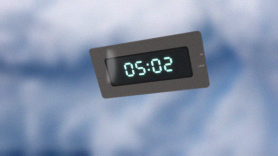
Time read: 5.02
